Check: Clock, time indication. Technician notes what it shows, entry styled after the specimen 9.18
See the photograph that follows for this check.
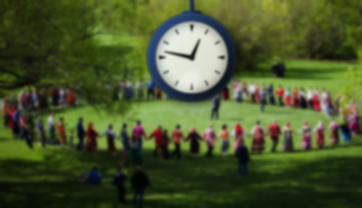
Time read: 12.47
